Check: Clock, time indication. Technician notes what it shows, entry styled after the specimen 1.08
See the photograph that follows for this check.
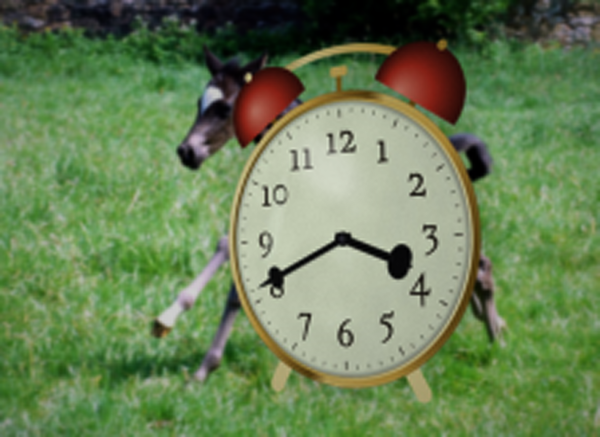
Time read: 3.41
